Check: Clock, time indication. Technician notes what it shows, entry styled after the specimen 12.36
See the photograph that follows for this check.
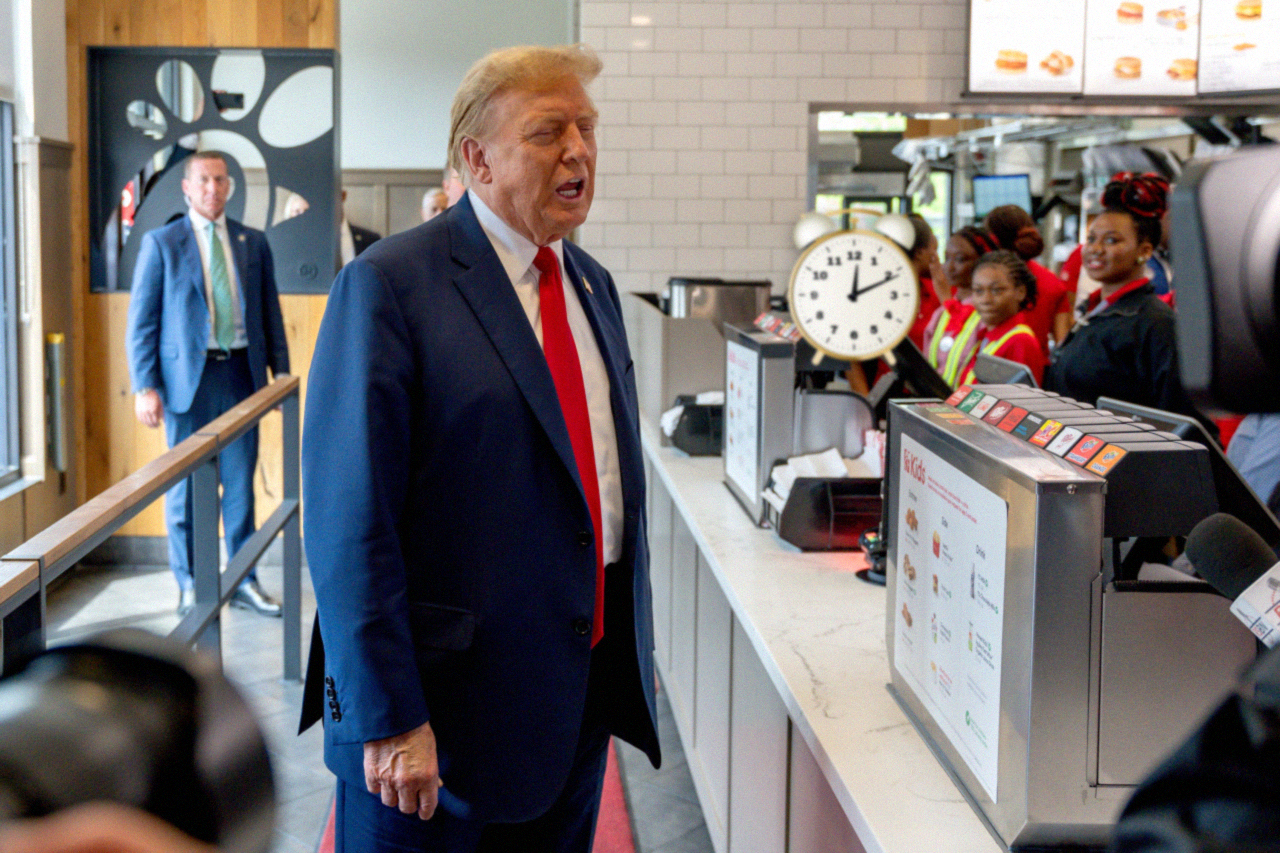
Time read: 12.11
